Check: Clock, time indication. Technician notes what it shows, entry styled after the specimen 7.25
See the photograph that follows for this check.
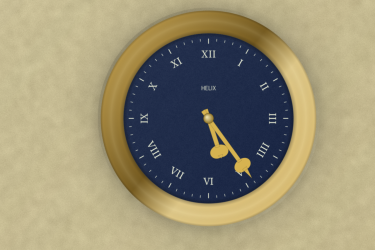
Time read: 5.24
